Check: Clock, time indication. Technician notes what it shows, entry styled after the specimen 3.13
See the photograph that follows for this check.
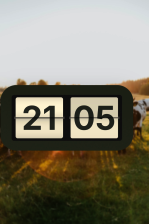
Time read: 21.05
